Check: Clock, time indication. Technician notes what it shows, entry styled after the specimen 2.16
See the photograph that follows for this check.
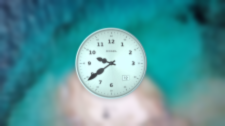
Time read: 9.39
